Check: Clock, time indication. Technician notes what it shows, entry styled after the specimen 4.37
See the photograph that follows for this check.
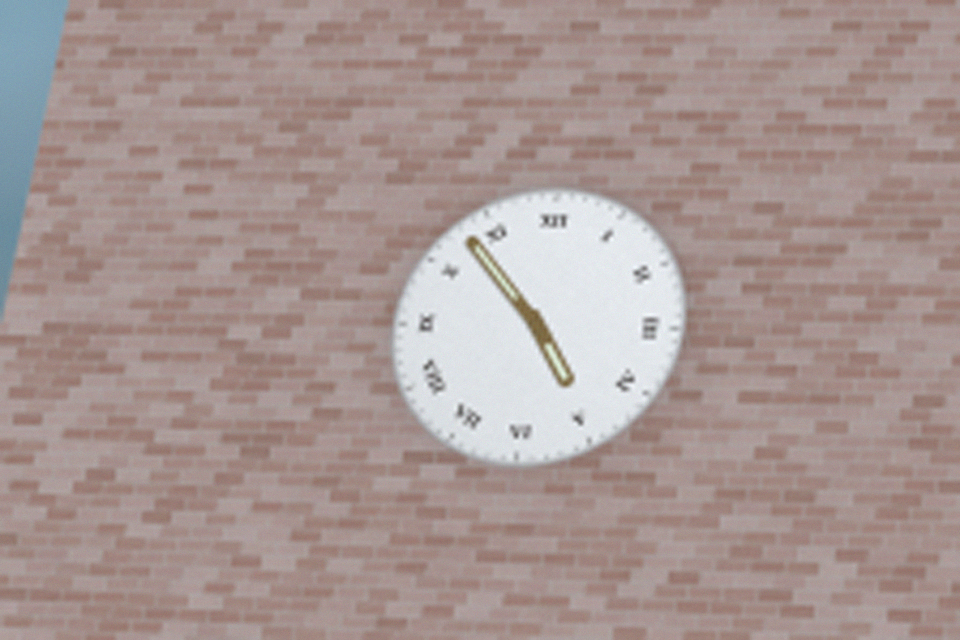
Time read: 4.53
